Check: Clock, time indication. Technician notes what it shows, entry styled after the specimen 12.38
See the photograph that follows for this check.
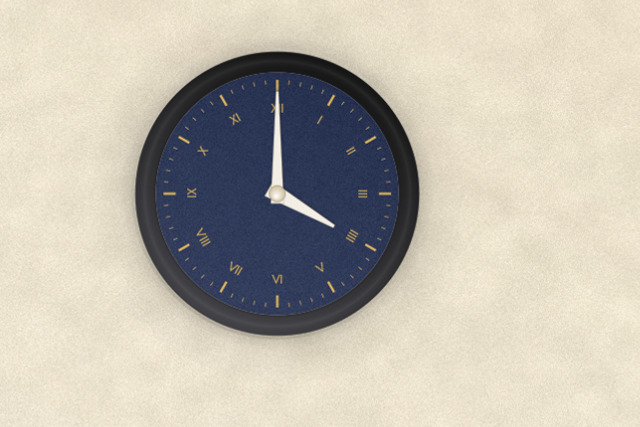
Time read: 4.00
